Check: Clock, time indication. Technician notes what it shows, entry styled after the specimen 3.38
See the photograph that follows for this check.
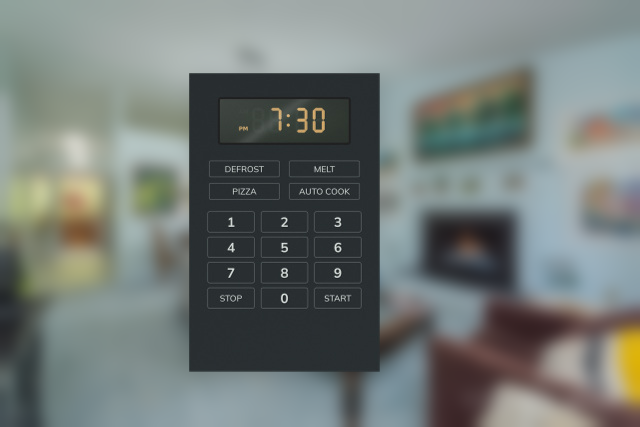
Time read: 7.30
